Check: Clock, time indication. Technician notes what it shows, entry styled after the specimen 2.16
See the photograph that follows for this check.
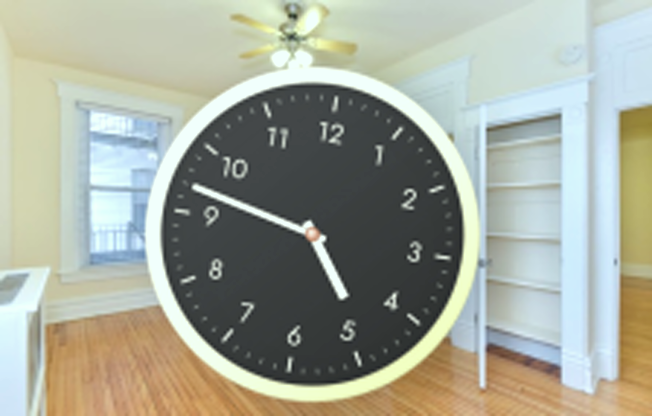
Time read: 4.47
